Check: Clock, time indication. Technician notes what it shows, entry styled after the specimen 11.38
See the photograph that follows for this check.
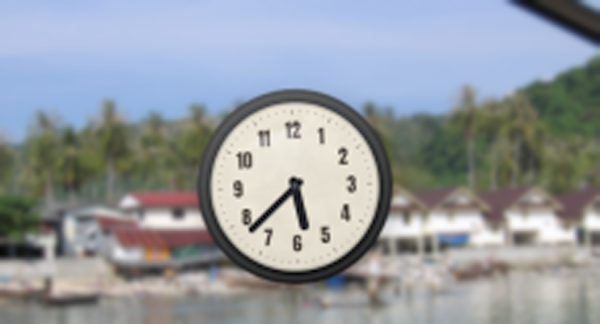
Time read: 5.38
